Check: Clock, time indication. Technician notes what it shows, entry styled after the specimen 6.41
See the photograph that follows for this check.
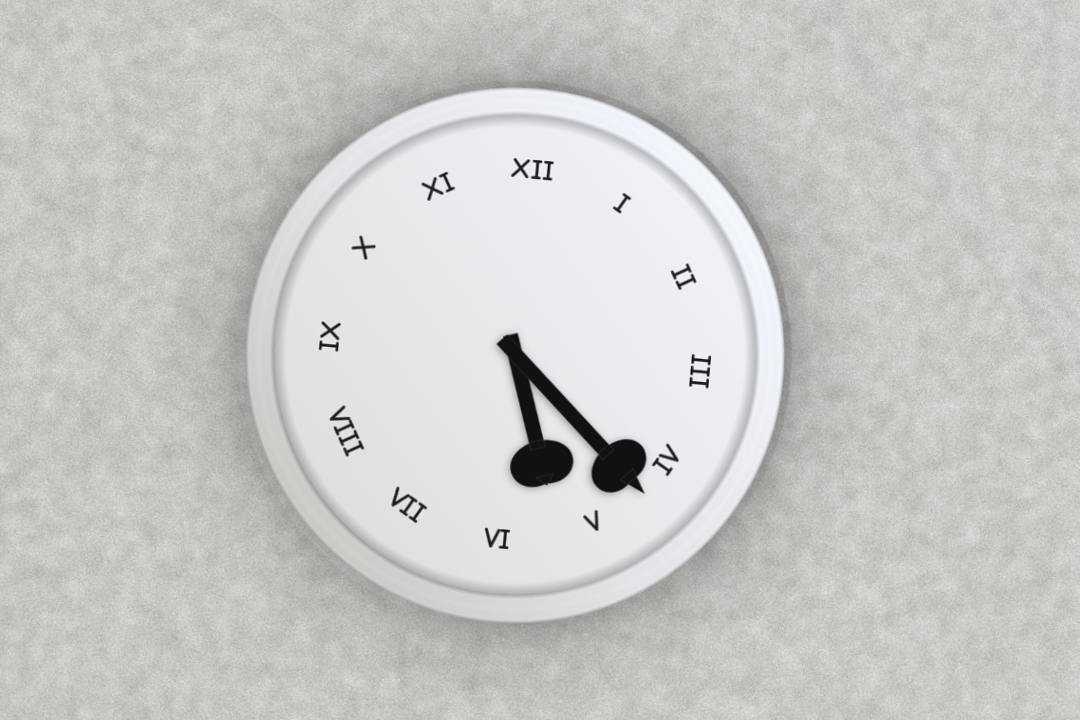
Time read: 5.22
